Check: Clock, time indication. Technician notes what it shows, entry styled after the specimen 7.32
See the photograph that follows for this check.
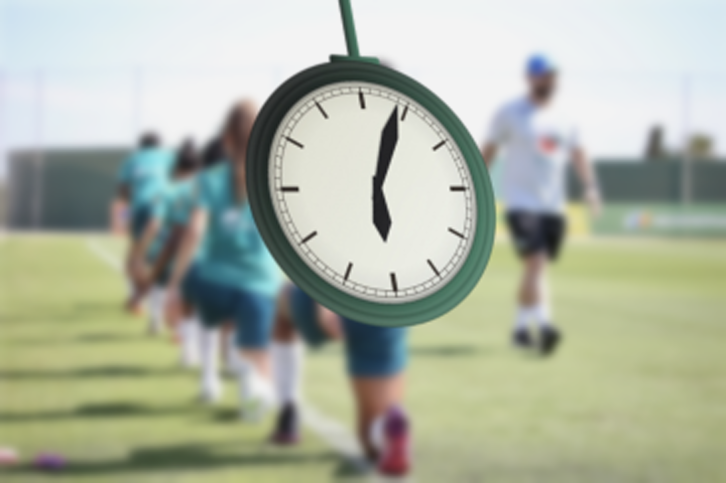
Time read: 6.04
